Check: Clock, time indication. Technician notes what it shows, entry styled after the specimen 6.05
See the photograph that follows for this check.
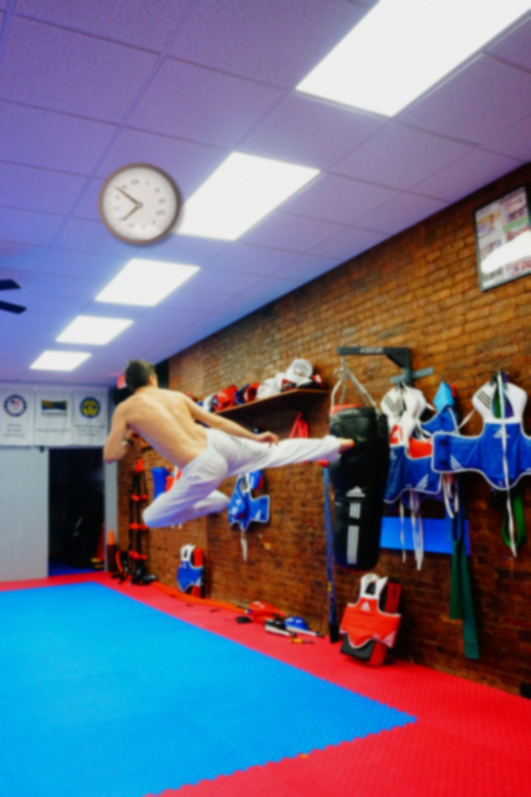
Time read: 7.53
